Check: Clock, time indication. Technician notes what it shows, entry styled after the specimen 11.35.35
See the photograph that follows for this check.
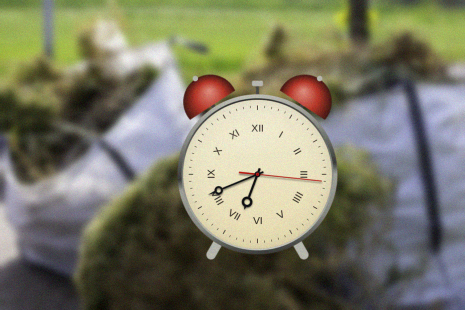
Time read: 6.41.16
